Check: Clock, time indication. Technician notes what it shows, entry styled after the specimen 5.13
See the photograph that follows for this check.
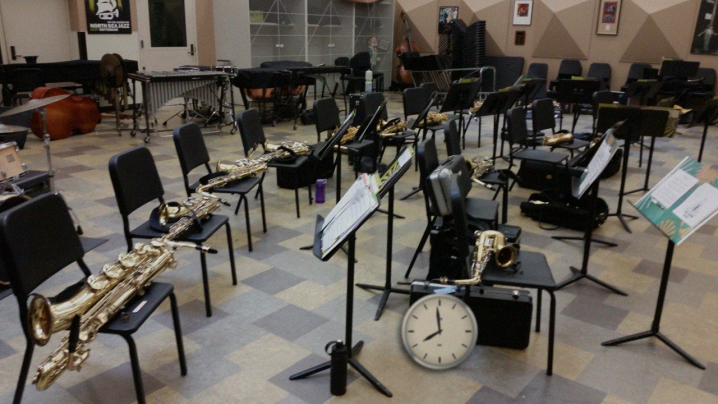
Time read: 7.59
